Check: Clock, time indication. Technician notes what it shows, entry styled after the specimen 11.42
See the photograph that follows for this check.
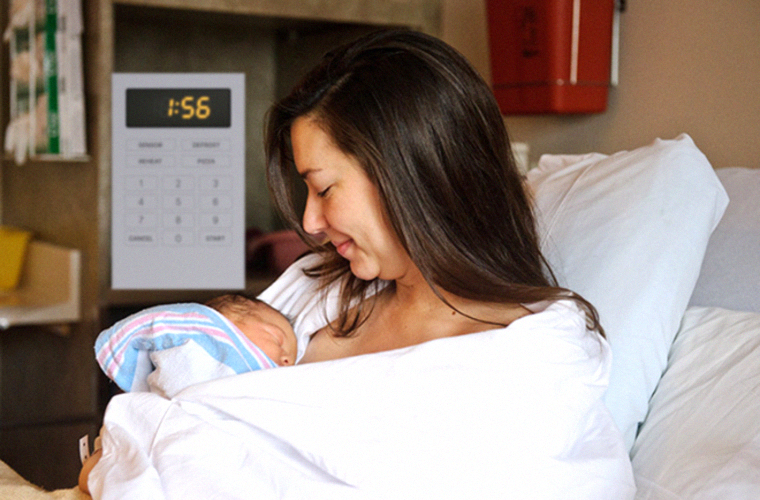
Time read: 1.56
